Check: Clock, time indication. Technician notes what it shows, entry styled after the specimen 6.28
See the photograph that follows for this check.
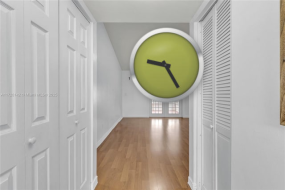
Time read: 9.25
